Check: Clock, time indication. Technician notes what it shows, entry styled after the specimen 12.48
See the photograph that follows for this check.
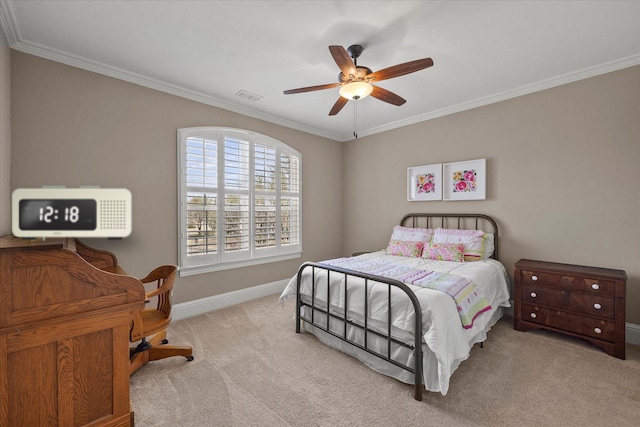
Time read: 12.18
